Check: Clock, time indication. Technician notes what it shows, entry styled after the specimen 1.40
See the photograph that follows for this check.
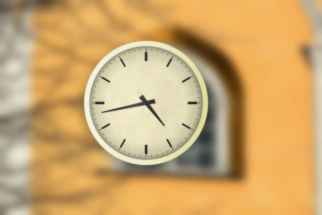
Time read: 4.43
